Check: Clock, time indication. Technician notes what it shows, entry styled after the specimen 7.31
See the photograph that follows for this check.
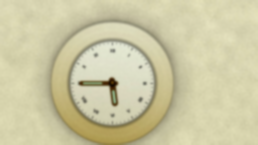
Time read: 5.45
